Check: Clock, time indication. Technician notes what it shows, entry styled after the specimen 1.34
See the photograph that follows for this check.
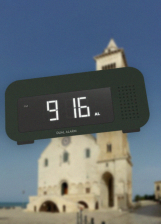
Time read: 9.16
